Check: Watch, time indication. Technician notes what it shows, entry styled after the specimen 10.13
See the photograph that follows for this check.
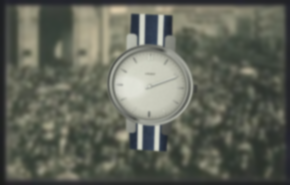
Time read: 2.11
